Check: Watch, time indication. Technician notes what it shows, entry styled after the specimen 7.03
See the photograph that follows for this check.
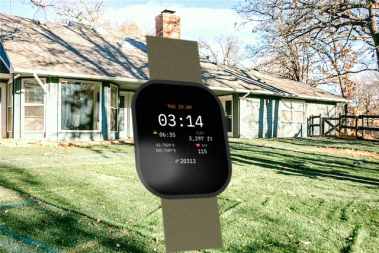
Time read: 3.14
